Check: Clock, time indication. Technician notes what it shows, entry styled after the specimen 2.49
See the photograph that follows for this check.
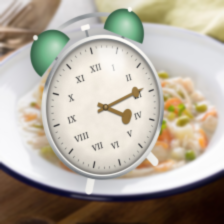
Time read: 4.14
